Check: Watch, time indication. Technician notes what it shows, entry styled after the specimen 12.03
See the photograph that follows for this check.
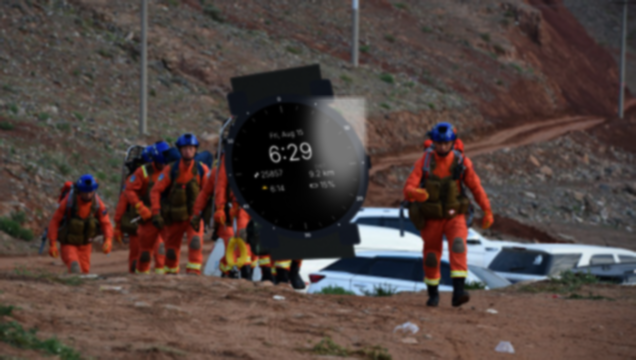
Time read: 6.29
